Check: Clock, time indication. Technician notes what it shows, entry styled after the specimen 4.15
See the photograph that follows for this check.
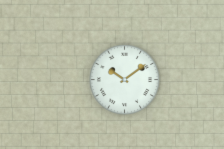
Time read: 10.09
